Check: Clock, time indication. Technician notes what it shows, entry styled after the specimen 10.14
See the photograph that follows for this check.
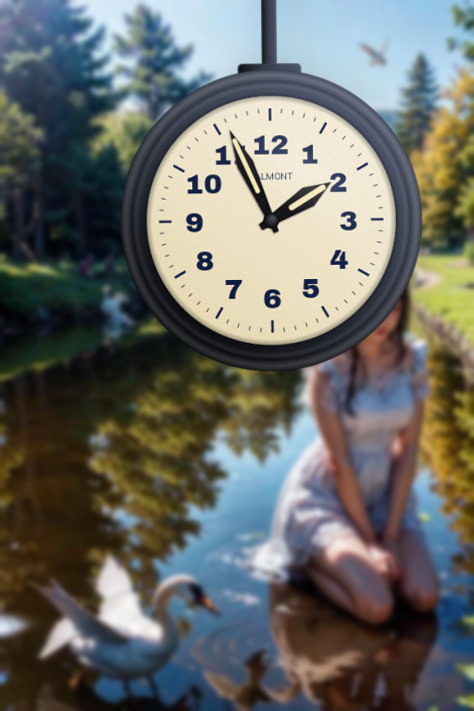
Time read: 1.56
